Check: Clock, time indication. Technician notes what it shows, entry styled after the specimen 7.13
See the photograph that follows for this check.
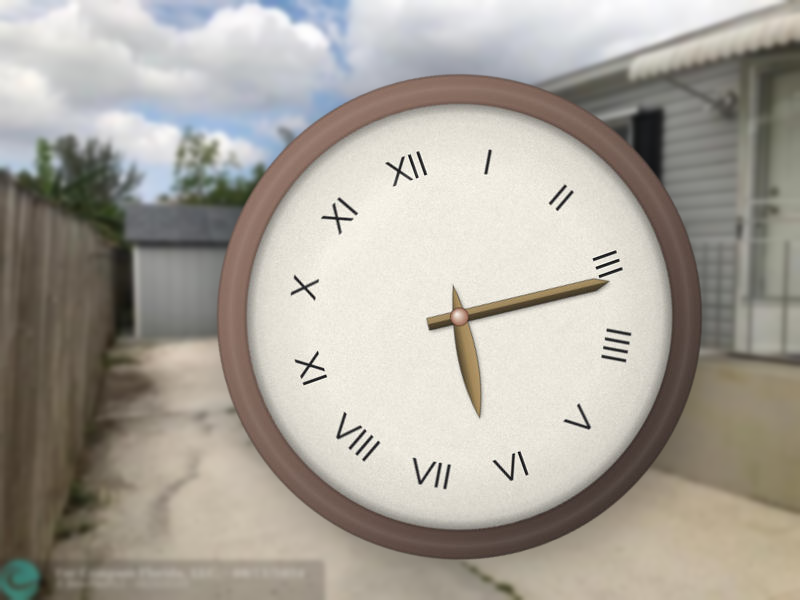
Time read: 6.16
